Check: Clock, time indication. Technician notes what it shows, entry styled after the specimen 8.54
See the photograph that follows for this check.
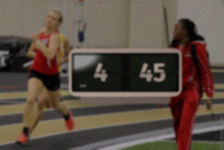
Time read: 4.45
